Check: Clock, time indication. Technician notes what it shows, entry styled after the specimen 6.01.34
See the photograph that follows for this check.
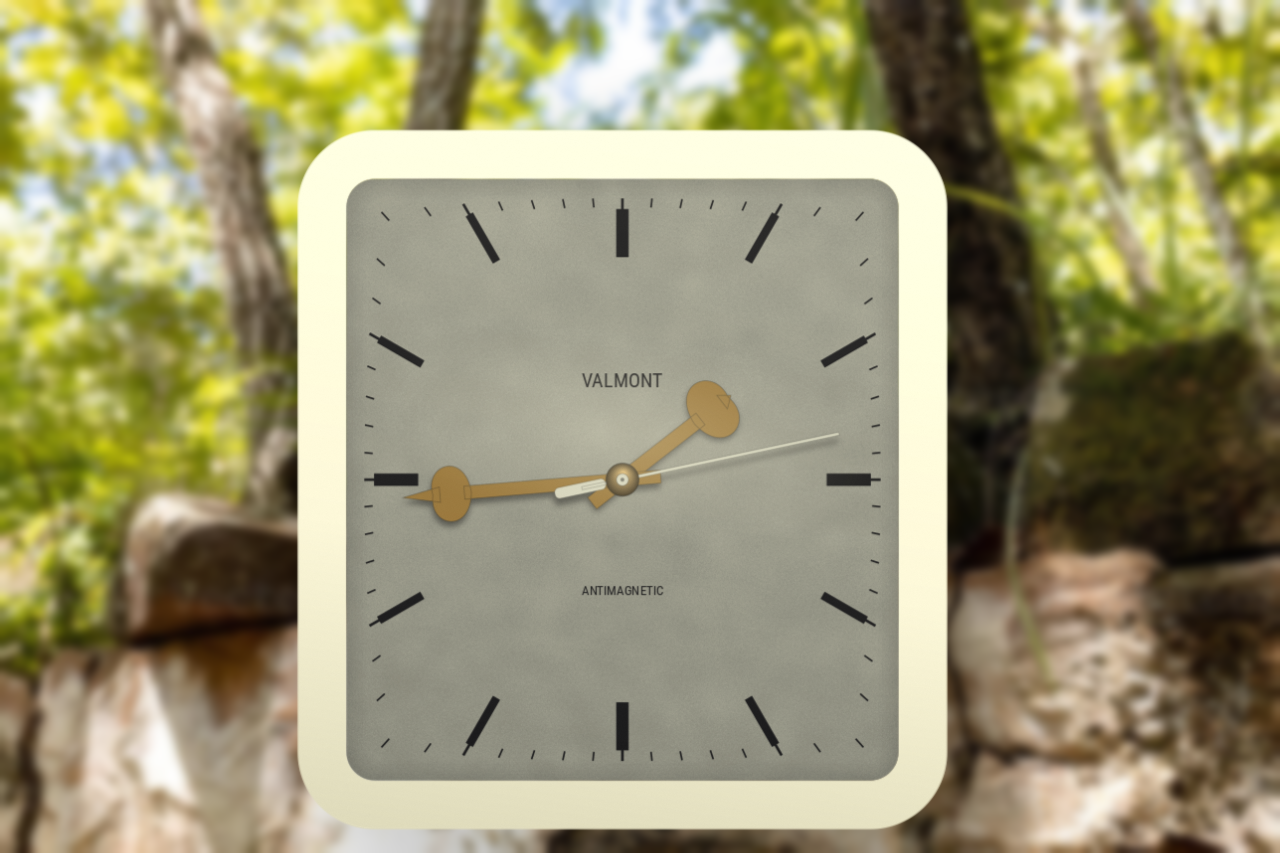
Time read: 1.44.13
